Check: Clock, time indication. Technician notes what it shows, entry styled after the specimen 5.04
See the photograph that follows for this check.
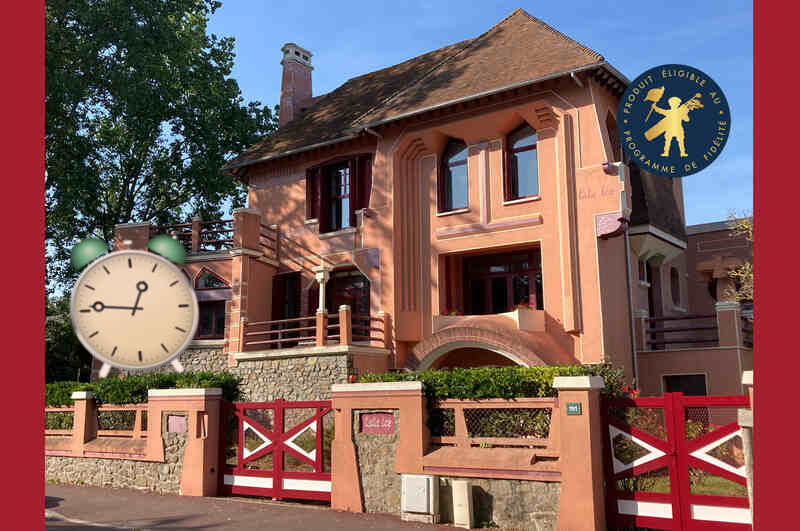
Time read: 12.46
